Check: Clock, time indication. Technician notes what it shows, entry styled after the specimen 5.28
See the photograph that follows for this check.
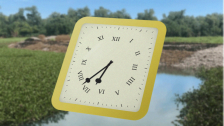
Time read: 6.37
